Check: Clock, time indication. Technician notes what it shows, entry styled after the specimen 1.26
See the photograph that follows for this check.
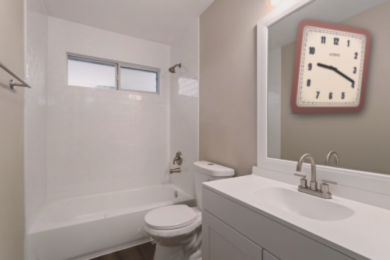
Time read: 9.19
